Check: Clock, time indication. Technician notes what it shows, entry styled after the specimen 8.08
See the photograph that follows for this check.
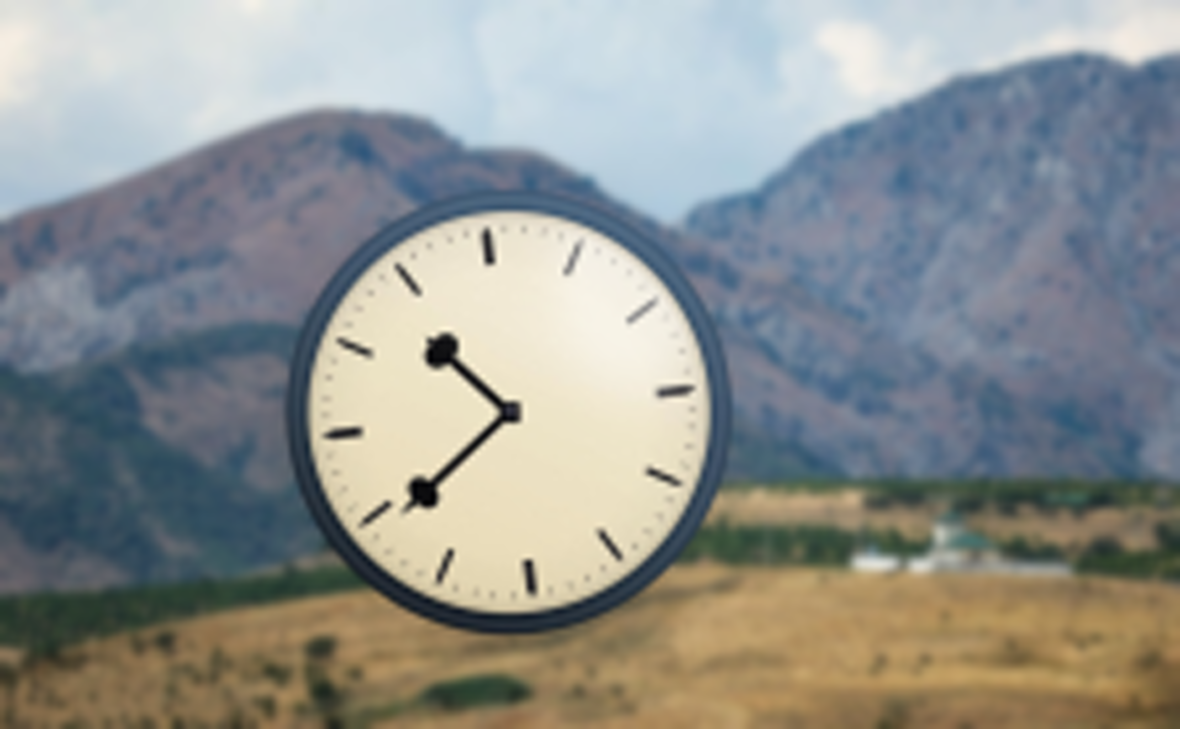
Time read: 10.39
